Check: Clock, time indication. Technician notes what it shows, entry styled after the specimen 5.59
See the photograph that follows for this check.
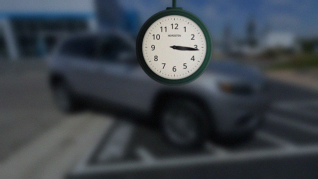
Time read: 3.16
